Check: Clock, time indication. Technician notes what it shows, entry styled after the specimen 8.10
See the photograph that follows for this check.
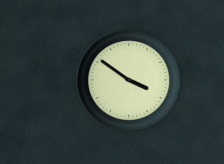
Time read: 3.51
